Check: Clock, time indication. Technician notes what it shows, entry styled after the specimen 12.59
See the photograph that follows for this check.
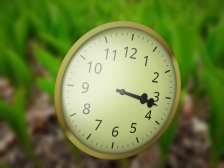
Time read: 3.17
